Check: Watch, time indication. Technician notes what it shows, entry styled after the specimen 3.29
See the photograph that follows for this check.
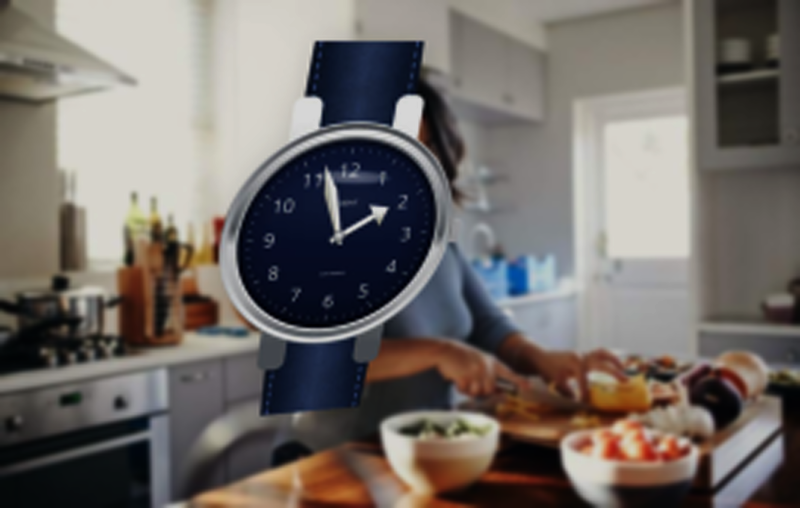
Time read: 1.57
